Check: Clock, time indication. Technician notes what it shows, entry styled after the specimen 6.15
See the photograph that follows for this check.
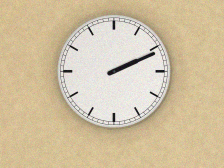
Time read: 2.11
